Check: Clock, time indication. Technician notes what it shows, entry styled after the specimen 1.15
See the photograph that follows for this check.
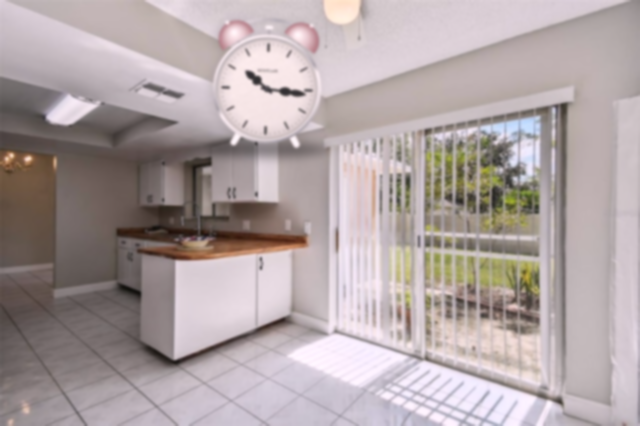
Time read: 10.16
